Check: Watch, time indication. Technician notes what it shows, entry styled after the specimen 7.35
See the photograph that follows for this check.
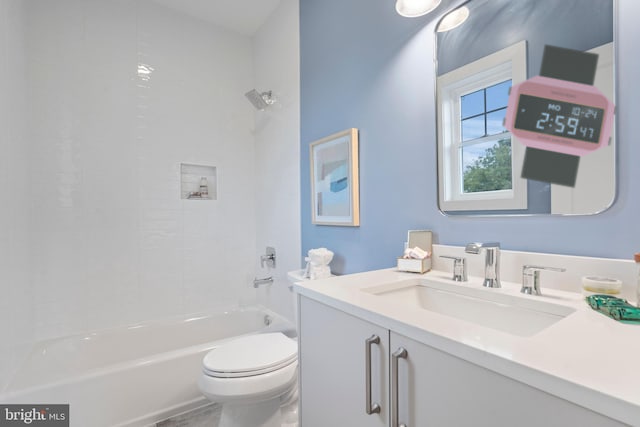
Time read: 2.59
